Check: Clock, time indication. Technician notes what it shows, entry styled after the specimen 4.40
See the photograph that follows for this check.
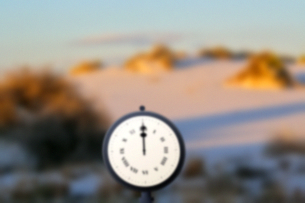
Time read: 12.00
